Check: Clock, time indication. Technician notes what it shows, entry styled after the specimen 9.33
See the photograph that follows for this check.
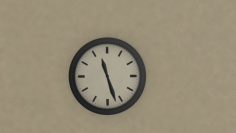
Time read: 11.27
